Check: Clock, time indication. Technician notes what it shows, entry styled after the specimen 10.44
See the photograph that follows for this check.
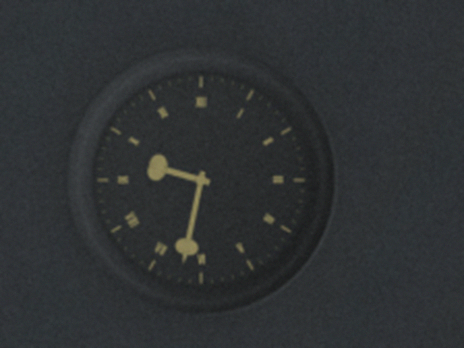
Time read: 9.32
